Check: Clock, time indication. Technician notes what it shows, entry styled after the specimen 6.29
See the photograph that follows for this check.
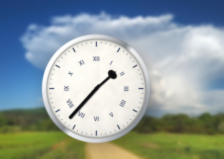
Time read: 1.37
